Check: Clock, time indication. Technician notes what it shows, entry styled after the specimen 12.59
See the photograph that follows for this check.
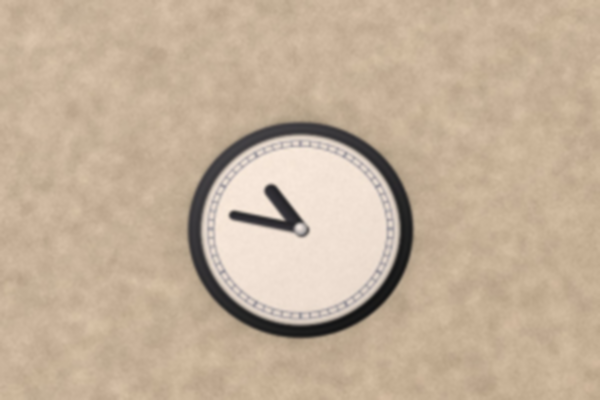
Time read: 10.47
